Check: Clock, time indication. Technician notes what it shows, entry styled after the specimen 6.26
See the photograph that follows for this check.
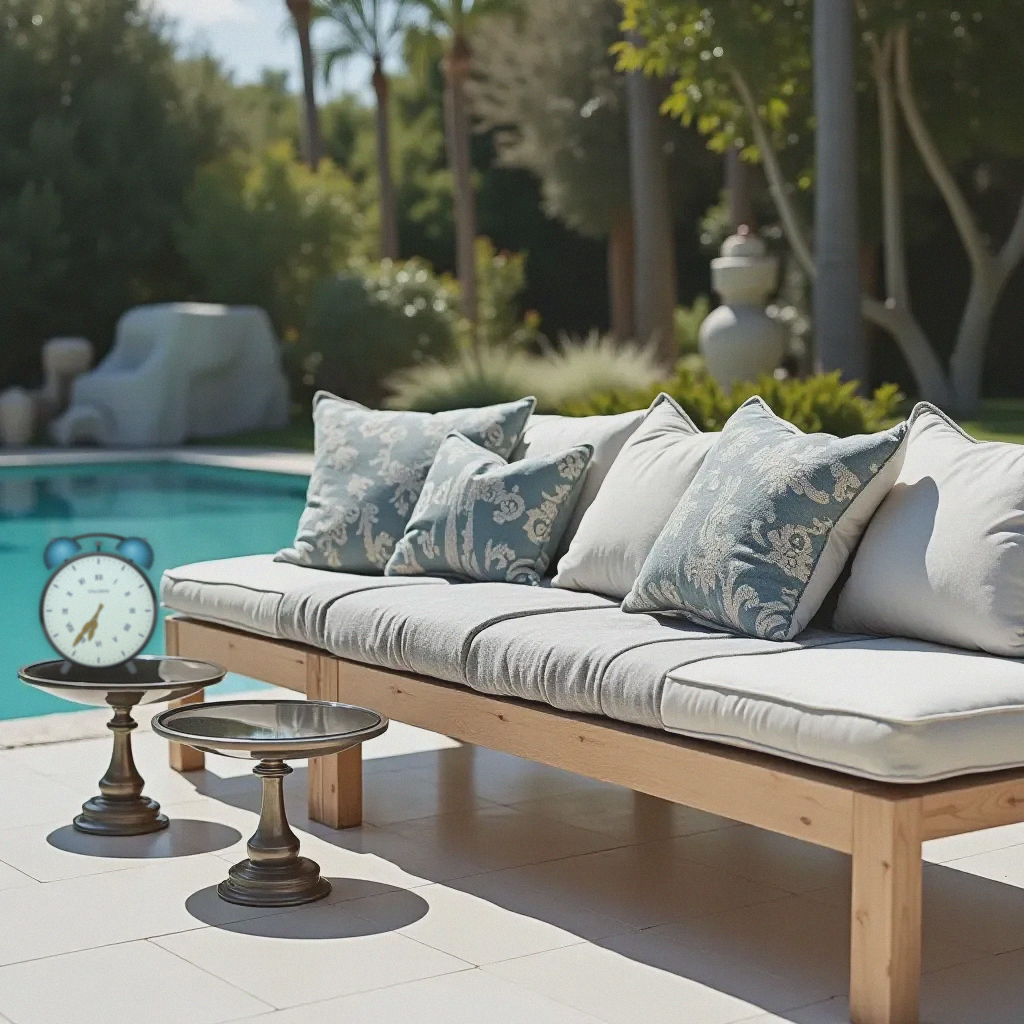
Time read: 6.36
